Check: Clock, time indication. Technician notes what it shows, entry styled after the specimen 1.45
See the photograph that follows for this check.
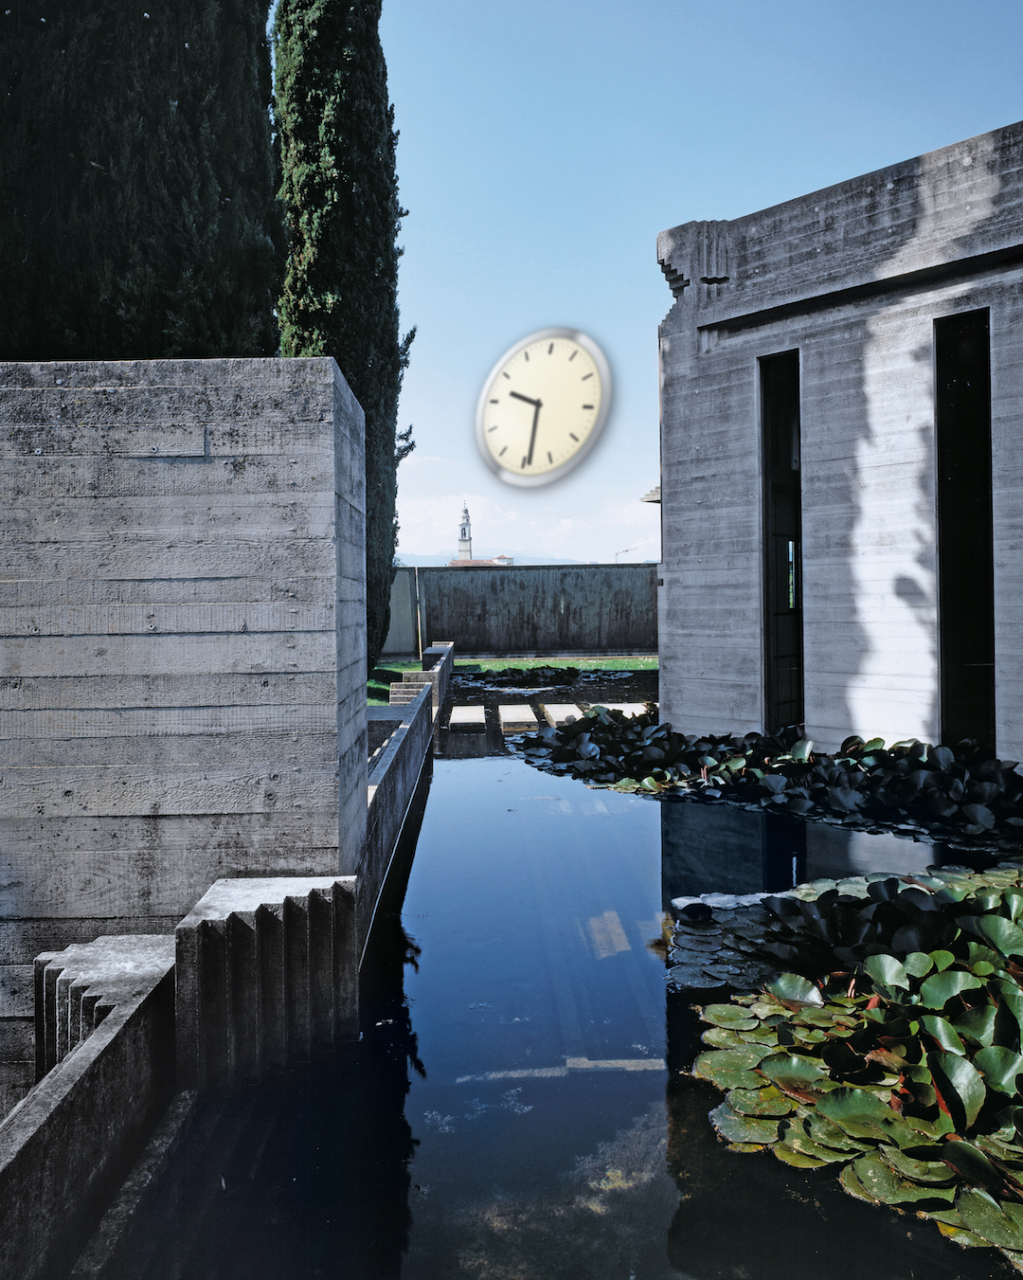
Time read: 9.29
